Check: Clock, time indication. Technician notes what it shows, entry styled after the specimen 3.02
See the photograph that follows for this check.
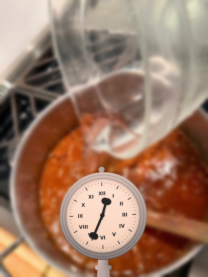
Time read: 12.34
